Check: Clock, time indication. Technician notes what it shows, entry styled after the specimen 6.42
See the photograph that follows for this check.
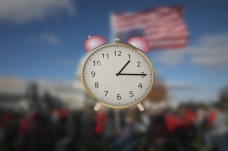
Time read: 1.15
